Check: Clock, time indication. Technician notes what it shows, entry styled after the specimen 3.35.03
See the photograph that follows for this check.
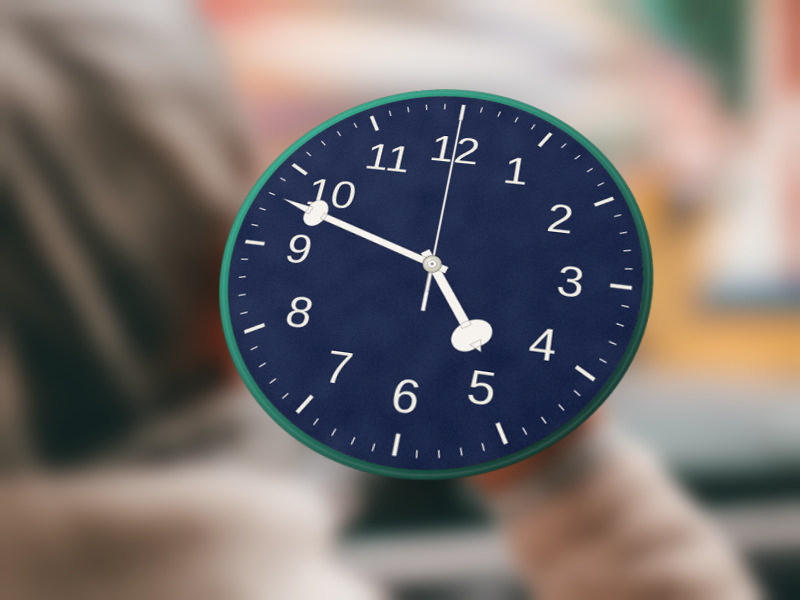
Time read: 4.48.00
